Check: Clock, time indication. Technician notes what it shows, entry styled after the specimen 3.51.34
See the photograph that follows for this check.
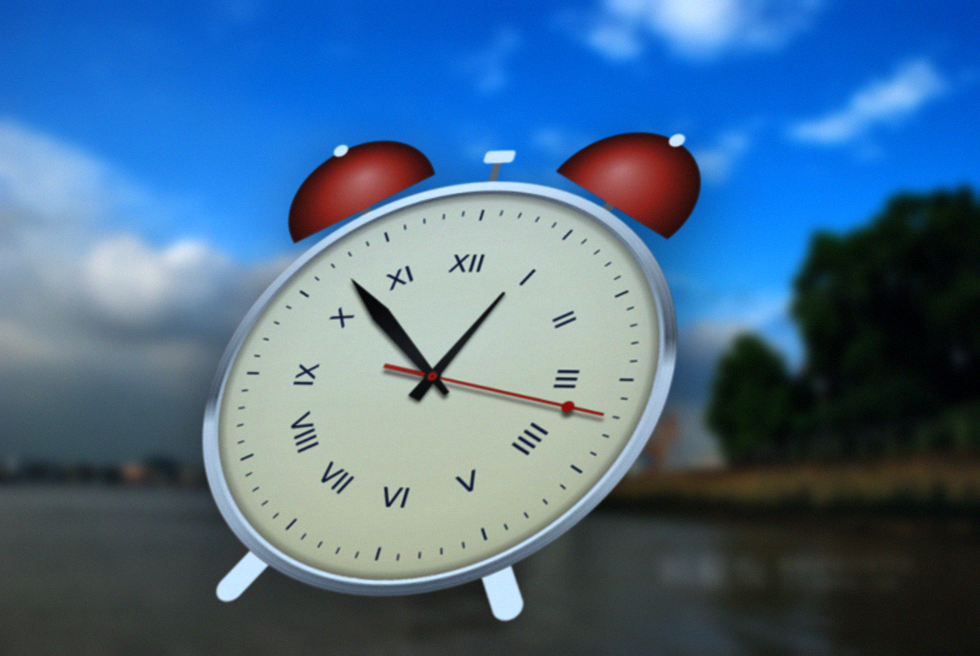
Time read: 12.52.17
